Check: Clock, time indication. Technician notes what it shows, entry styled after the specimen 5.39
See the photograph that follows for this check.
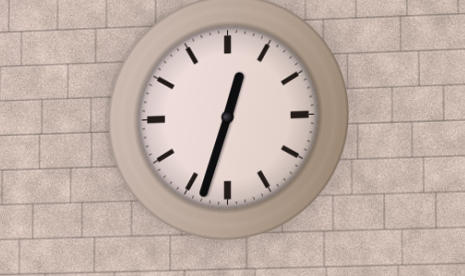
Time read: 12.33
